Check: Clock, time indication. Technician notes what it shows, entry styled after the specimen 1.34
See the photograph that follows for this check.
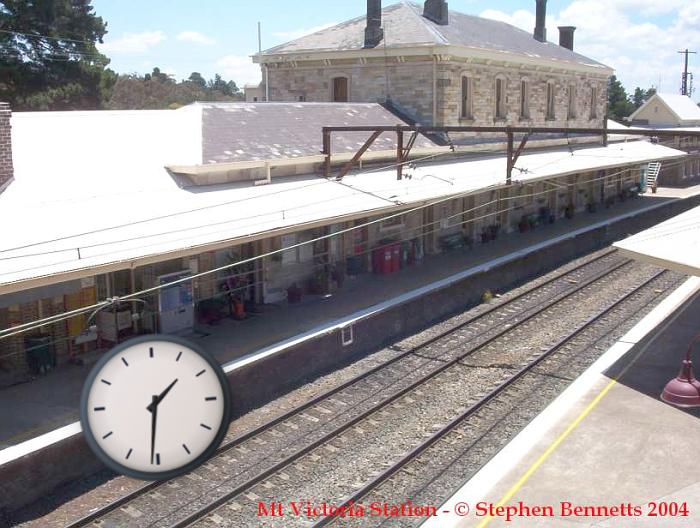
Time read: 1.31
